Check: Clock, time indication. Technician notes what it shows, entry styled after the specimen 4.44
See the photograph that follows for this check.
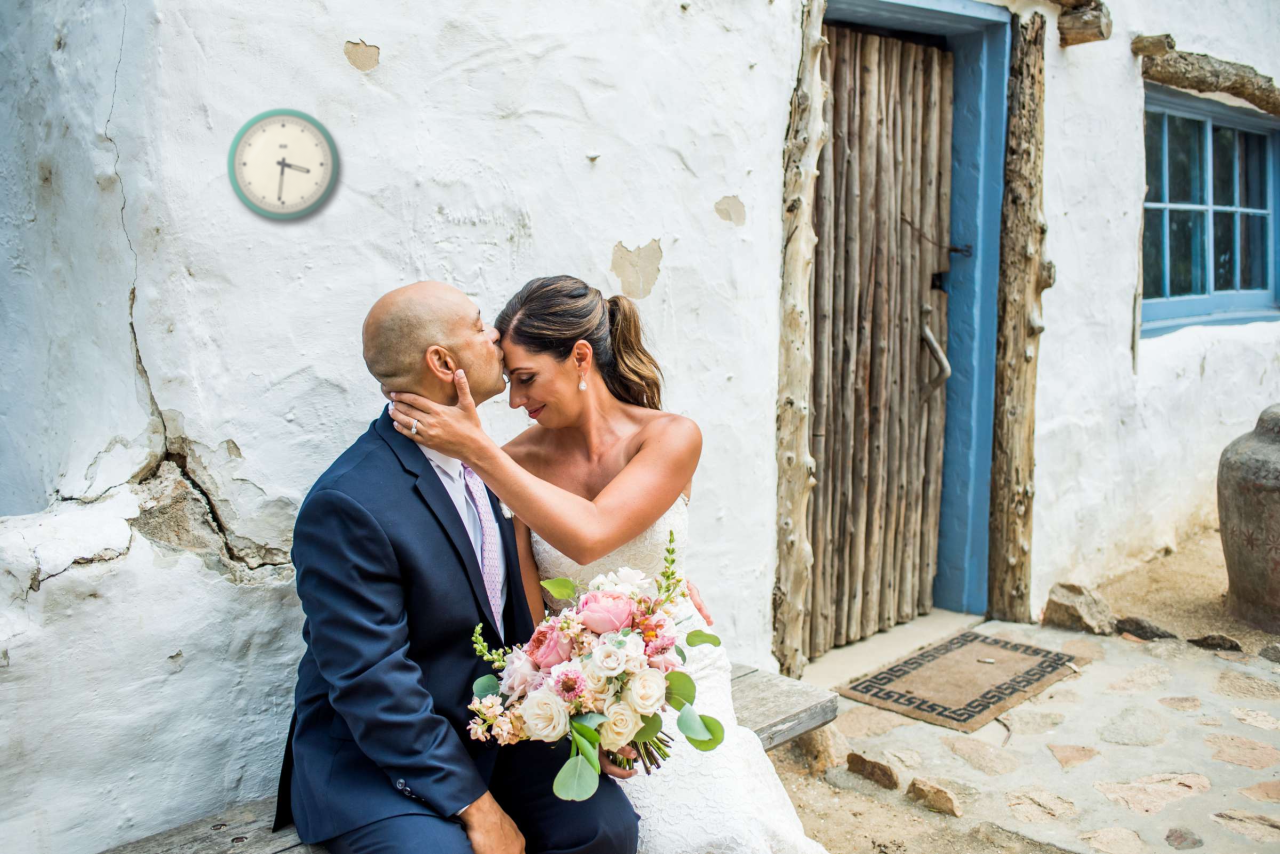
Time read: 3.31
